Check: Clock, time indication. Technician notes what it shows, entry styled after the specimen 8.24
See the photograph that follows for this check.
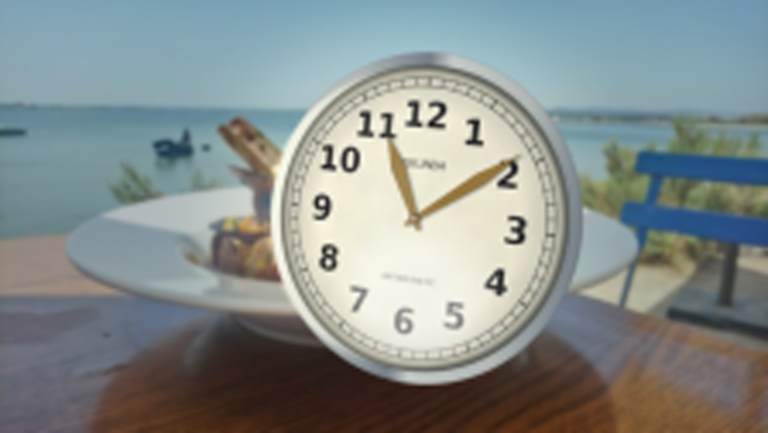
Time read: 11.09
